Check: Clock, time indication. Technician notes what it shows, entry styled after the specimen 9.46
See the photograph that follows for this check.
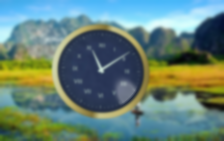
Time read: 11.09
